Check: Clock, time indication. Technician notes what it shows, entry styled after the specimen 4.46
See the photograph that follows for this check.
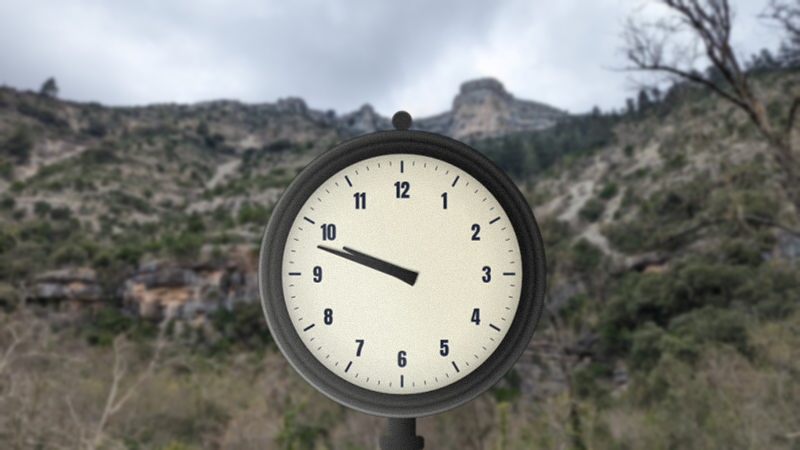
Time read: 9.48
